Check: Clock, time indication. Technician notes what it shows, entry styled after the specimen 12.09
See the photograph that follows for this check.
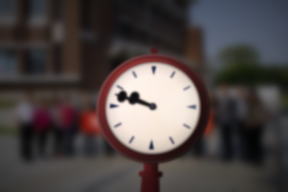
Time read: 9.48
